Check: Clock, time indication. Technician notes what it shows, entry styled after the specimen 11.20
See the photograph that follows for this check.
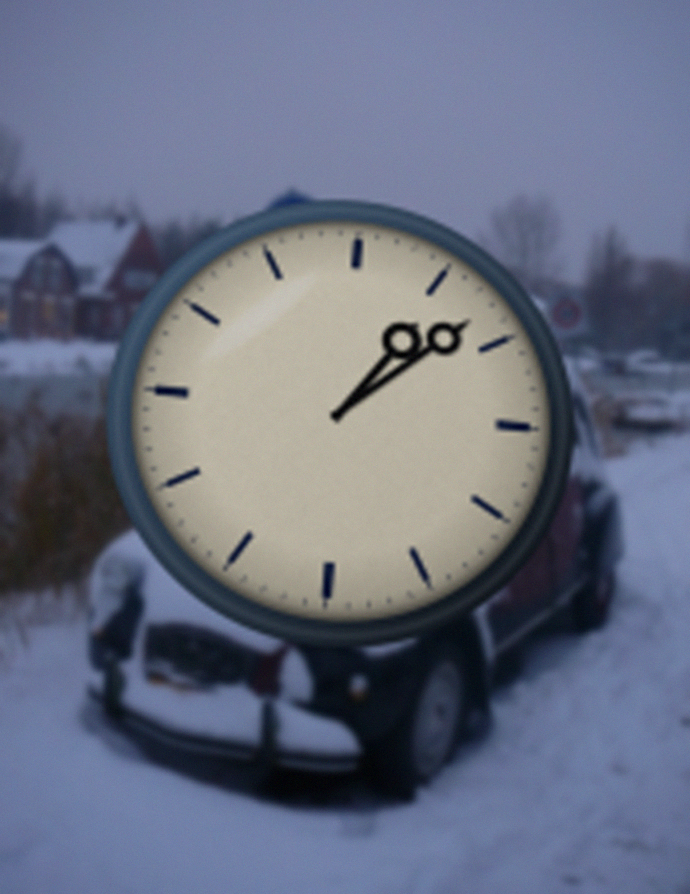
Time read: 1.08
